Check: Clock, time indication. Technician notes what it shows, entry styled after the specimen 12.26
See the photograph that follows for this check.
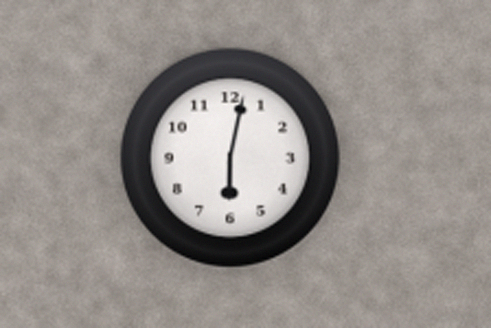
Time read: 6.02
